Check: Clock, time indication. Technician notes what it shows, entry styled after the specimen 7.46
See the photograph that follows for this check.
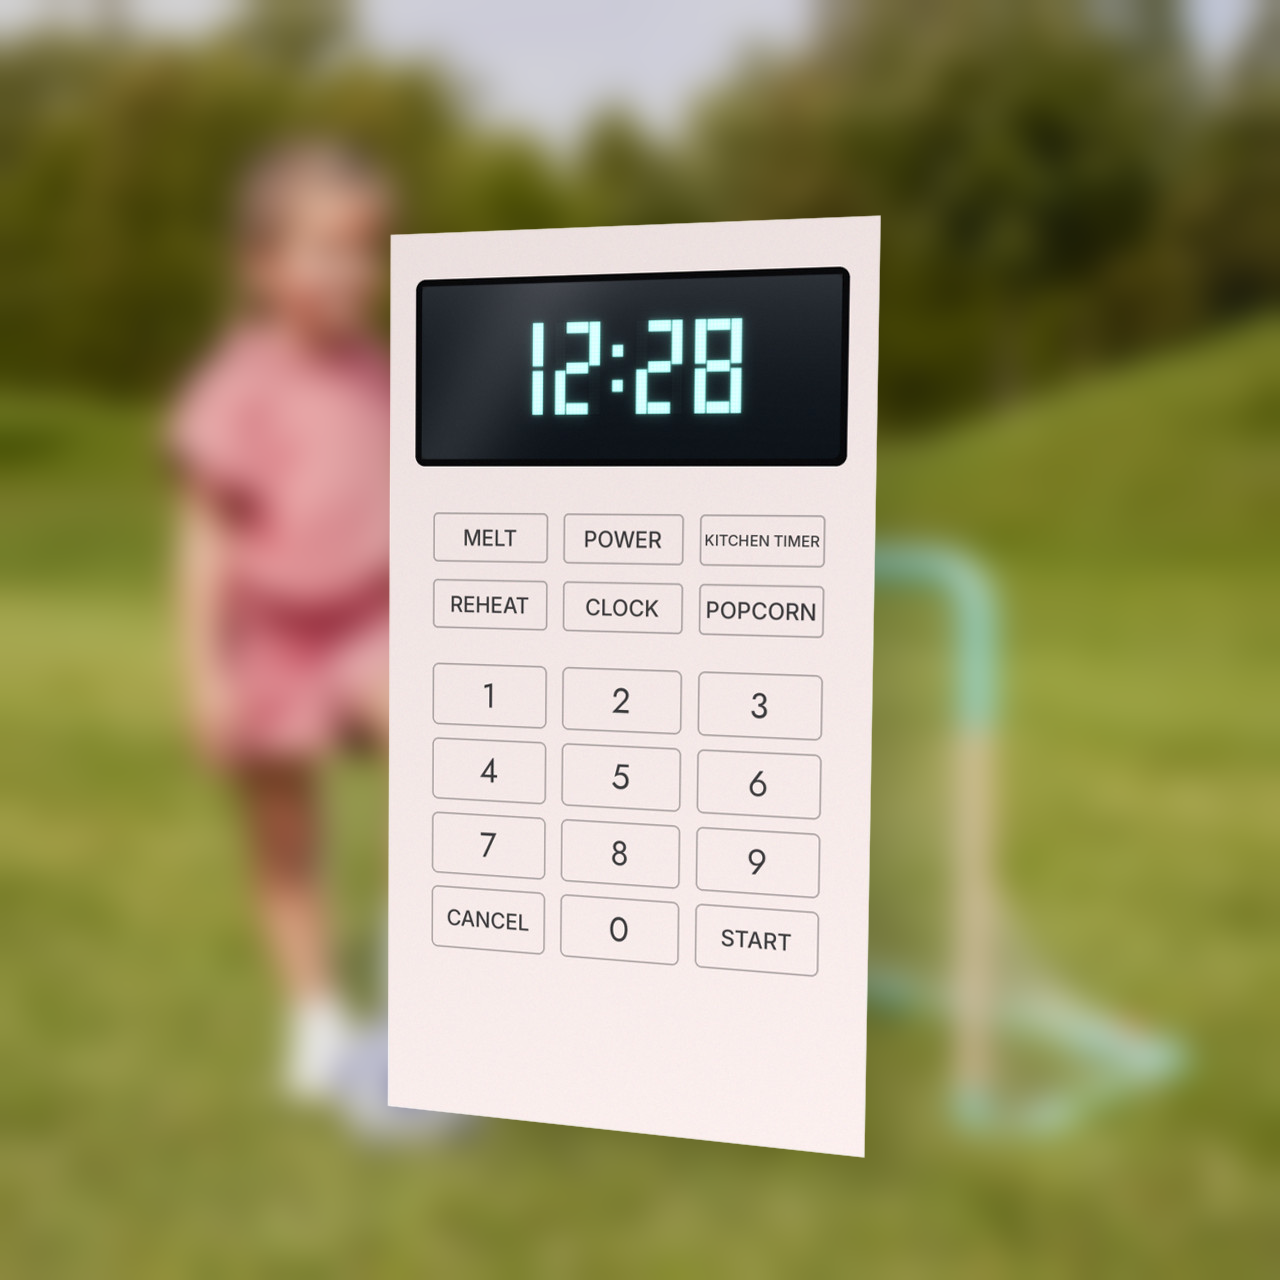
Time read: 12.28
